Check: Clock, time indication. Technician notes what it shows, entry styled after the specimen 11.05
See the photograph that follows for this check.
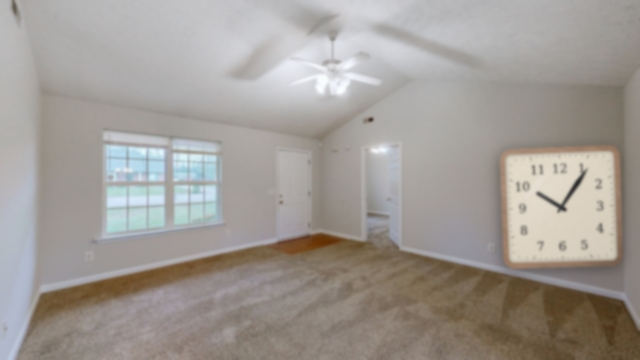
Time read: 10.06
